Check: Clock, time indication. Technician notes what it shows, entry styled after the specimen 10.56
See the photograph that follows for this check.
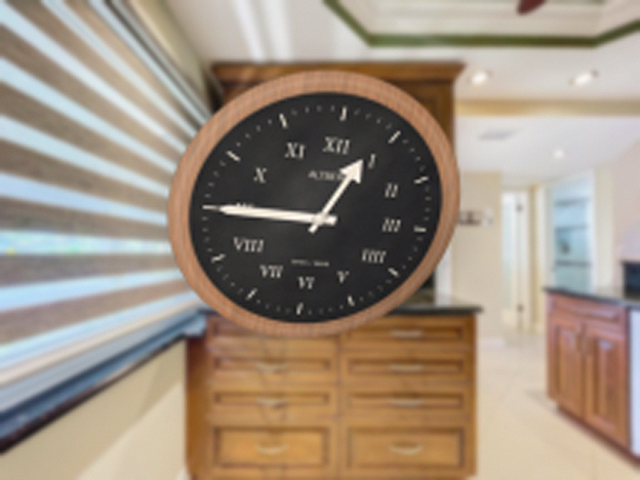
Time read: 12.45
